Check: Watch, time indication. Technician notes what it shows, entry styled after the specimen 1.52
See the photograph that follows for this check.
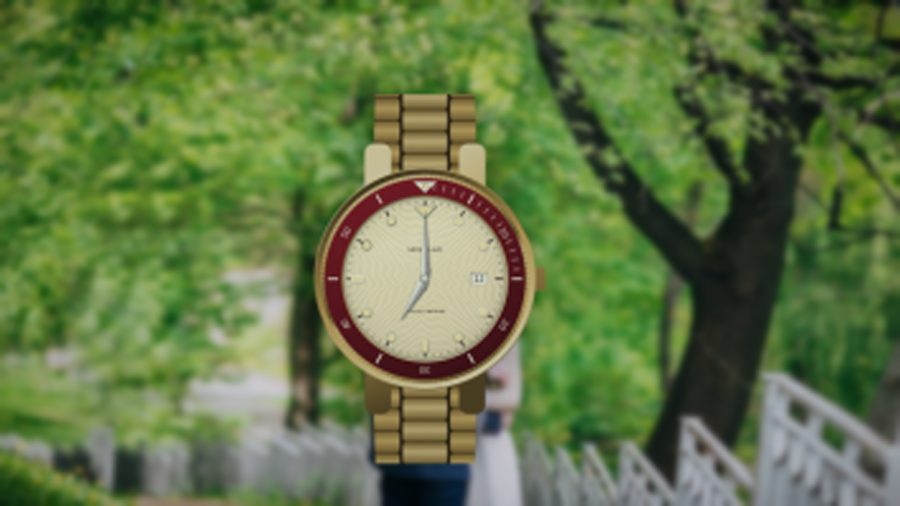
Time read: 7.00
